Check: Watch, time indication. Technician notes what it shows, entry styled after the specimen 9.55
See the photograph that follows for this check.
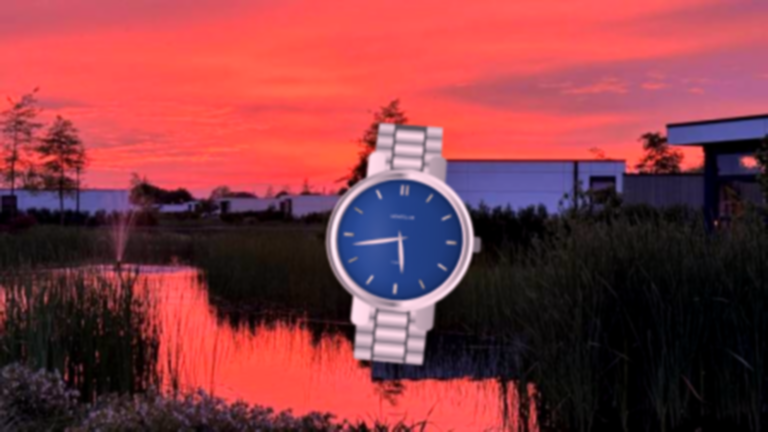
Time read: 5.43
